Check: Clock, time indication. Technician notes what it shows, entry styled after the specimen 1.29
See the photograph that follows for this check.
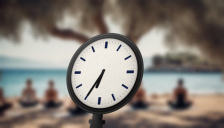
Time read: 6.35
